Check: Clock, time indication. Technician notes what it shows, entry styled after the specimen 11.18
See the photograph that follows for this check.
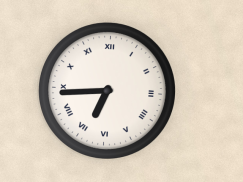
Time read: 6.44
